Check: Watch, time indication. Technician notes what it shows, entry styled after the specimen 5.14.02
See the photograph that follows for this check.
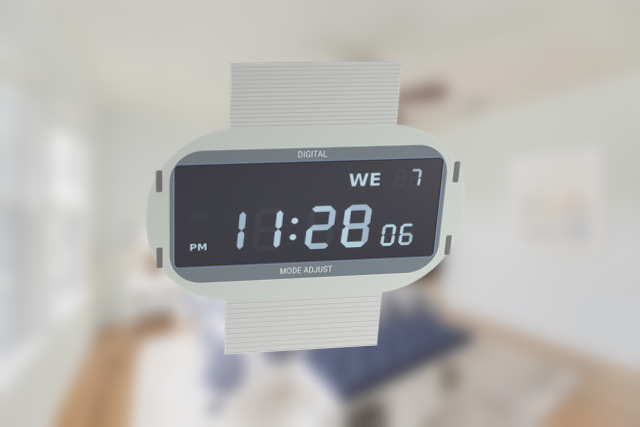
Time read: 11.28.06
